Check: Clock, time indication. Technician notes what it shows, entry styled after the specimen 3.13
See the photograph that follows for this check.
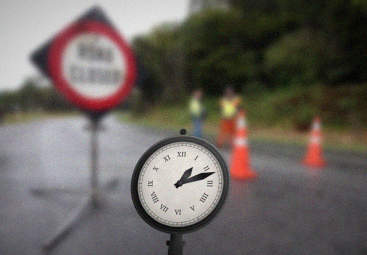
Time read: 1.12
